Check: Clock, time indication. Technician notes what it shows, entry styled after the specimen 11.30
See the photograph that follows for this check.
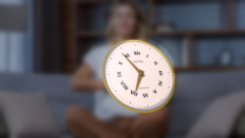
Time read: 6.54
